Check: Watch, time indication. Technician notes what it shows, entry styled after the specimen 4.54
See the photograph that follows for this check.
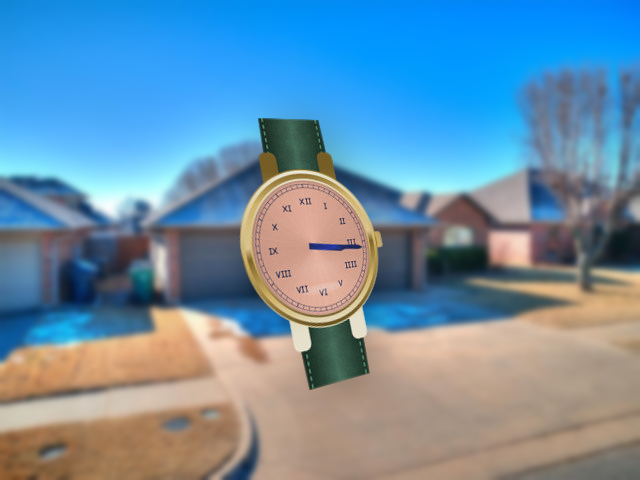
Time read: 3.16
